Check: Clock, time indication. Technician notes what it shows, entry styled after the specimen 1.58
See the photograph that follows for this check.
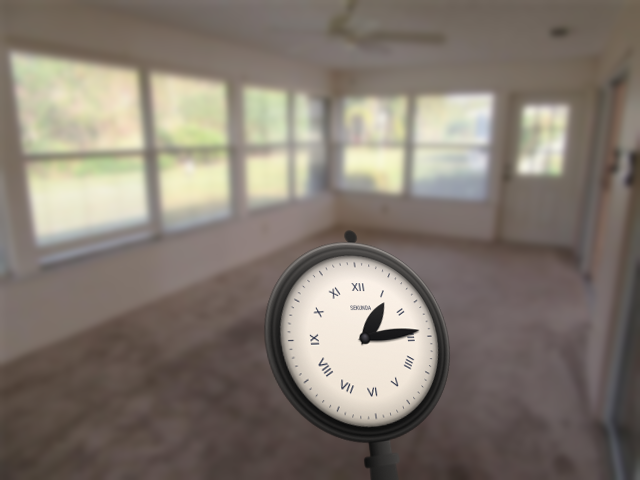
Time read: 1.14
